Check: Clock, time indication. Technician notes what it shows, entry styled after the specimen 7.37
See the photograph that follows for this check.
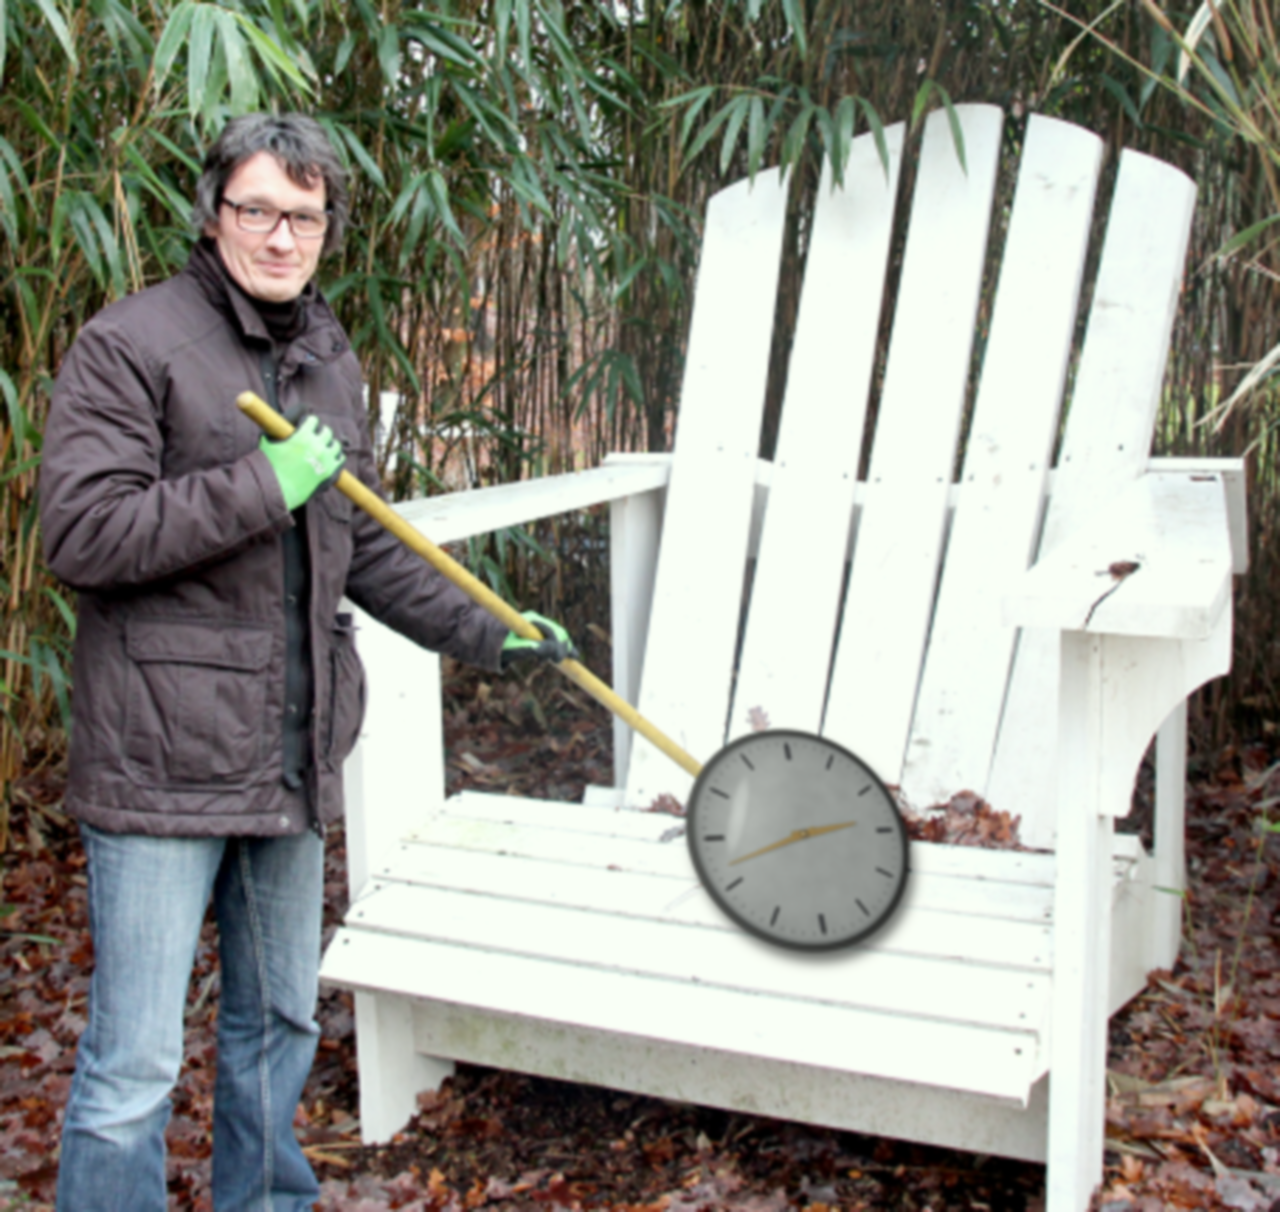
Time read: 2.42
